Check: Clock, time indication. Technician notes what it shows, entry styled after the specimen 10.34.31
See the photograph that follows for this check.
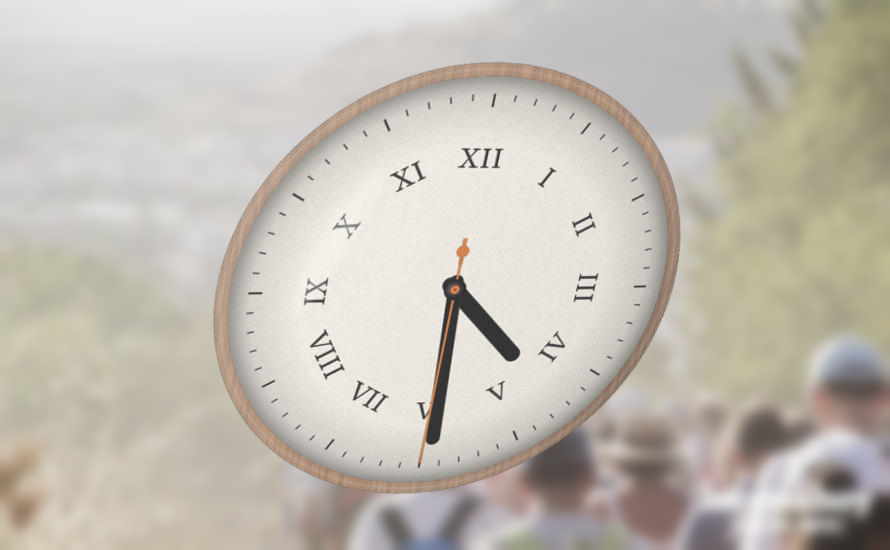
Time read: 4.29.30
